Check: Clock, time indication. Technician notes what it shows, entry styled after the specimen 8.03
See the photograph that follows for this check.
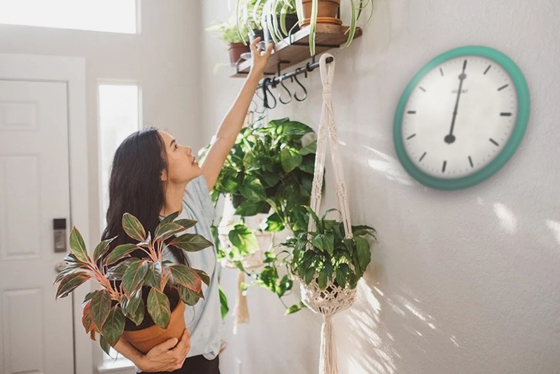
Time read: 6.00
